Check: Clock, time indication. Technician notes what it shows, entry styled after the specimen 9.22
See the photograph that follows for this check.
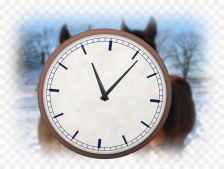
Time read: 11.06
